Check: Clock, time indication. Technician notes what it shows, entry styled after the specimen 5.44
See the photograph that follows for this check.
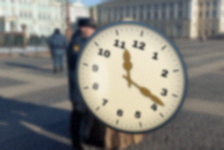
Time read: 11.18
